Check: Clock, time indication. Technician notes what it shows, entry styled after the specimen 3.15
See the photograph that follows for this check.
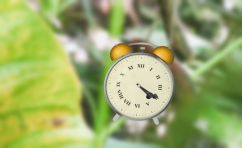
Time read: 4.20
